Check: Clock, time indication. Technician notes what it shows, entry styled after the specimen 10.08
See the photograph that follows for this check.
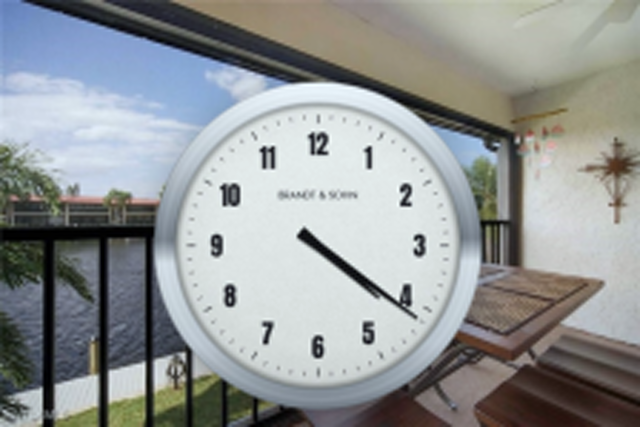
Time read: 4.21
